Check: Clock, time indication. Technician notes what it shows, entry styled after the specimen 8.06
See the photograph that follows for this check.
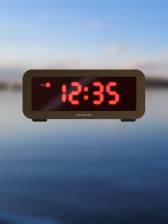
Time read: 12.35
